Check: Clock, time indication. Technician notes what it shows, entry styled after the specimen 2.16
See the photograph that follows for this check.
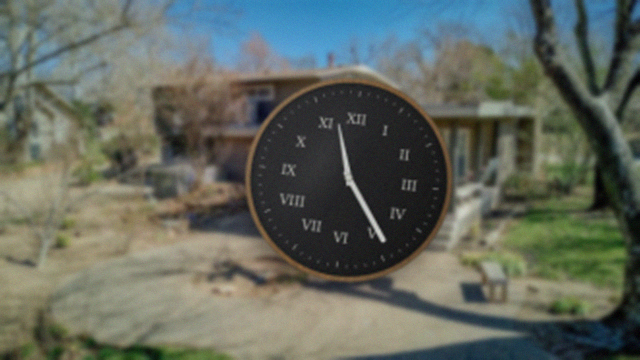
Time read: 11.24
